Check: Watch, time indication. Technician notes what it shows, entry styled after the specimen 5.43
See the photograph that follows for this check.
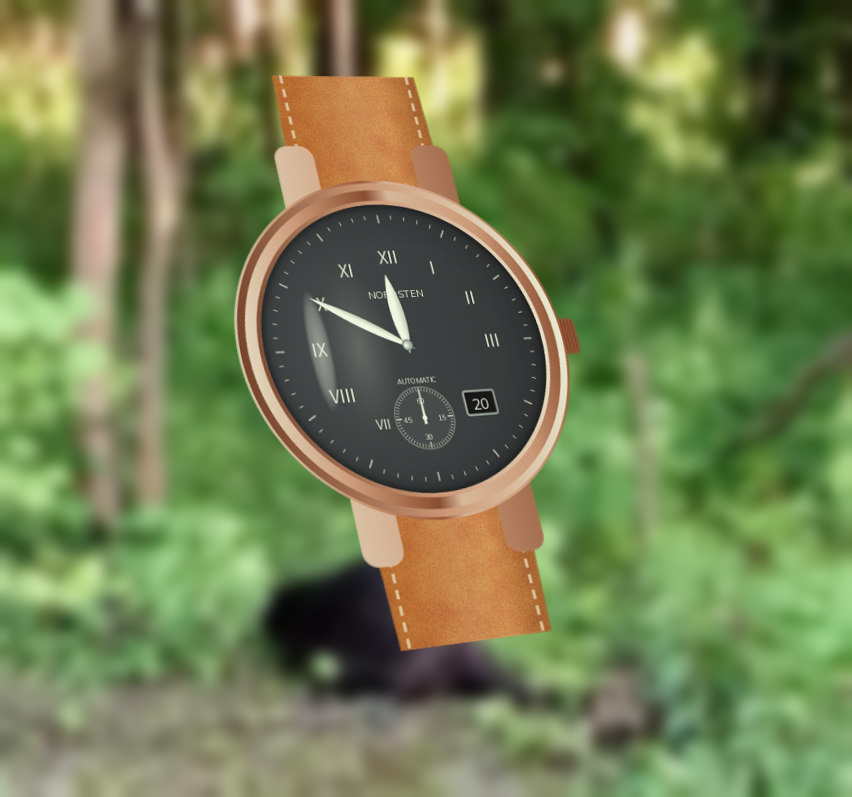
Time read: 11.50
